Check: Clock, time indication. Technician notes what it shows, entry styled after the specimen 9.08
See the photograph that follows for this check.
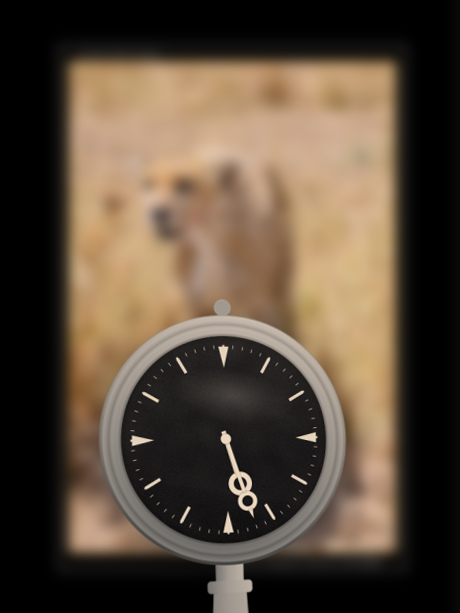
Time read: 5.27
